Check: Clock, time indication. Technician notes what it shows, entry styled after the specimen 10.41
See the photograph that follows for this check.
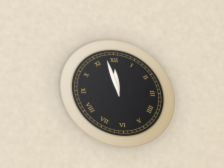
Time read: 11.58
